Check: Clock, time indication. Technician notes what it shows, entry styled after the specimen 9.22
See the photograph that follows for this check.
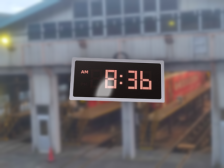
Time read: 8.36
